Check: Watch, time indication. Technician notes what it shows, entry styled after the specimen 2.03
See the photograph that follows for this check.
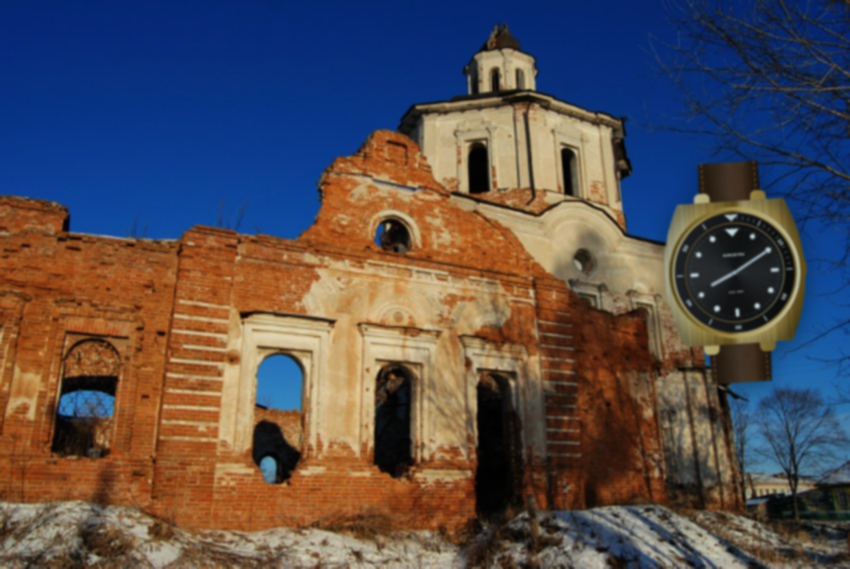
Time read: 8.10
